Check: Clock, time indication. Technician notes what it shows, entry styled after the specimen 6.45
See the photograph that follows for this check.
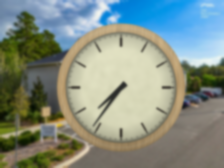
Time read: 7.36
